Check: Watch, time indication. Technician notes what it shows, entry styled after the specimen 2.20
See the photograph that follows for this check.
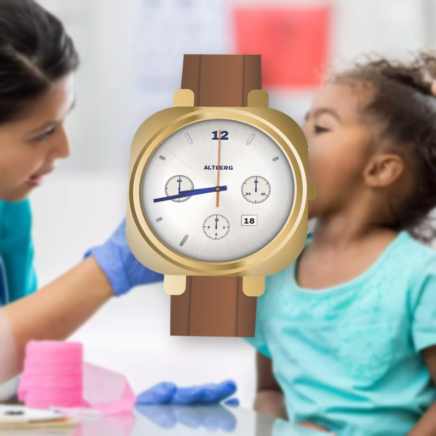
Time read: 8.43
